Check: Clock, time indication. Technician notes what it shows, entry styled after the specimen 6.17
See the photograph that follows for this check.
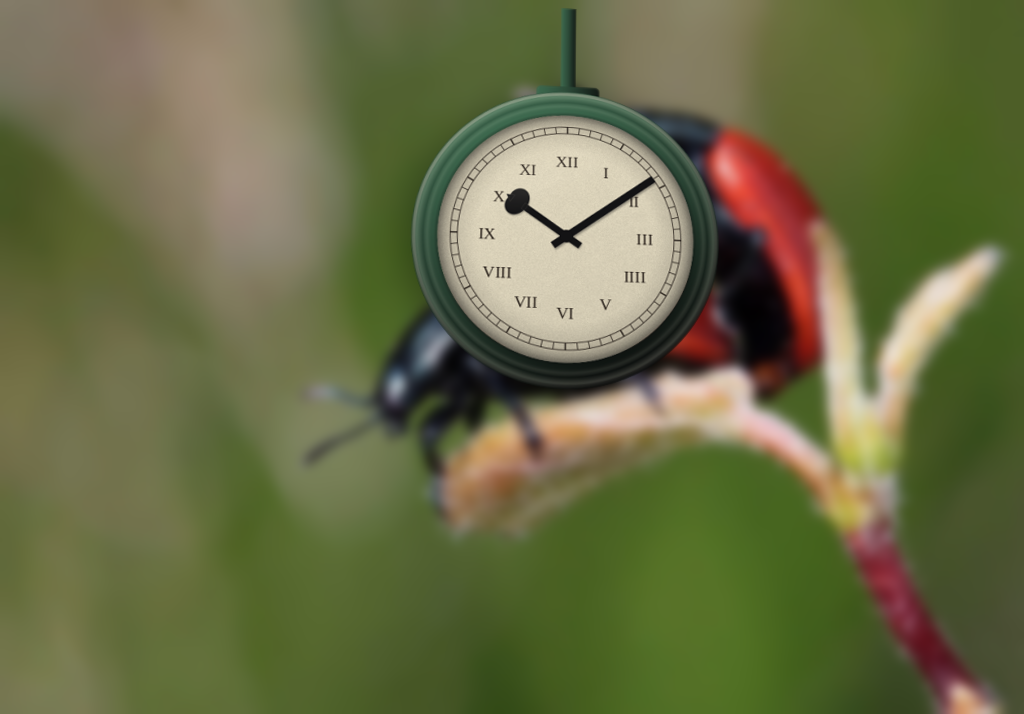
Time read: 10.09
